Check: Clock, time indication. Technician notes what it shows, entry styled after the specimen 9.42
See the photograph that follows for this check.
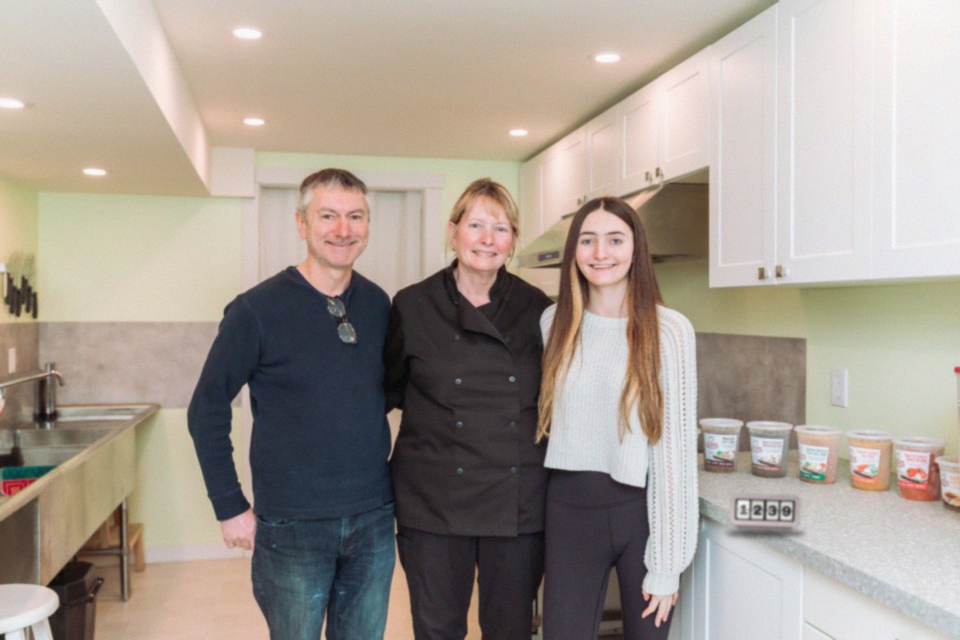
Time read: 12.39
